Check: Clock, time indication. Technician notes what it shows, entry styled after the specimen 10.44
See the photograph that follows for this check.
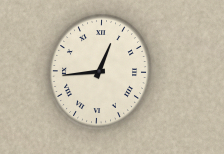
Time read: 12.44
